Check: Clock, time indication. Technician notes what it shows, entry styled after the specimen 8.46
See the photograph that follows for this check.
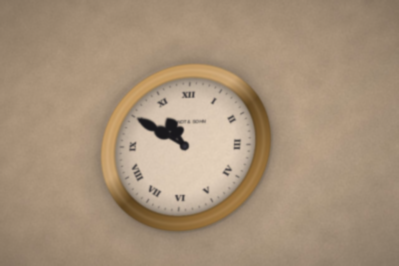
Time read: 10.50
